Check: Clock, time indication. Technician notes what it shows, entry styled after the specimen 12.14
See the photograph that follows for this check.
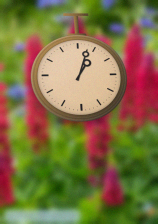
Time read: 1.03
